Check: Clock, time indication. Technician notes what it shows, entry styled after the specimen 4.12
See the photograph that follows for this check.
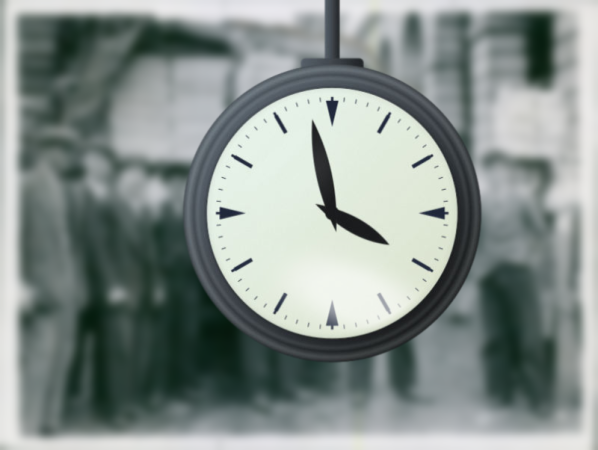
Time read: 3.58
